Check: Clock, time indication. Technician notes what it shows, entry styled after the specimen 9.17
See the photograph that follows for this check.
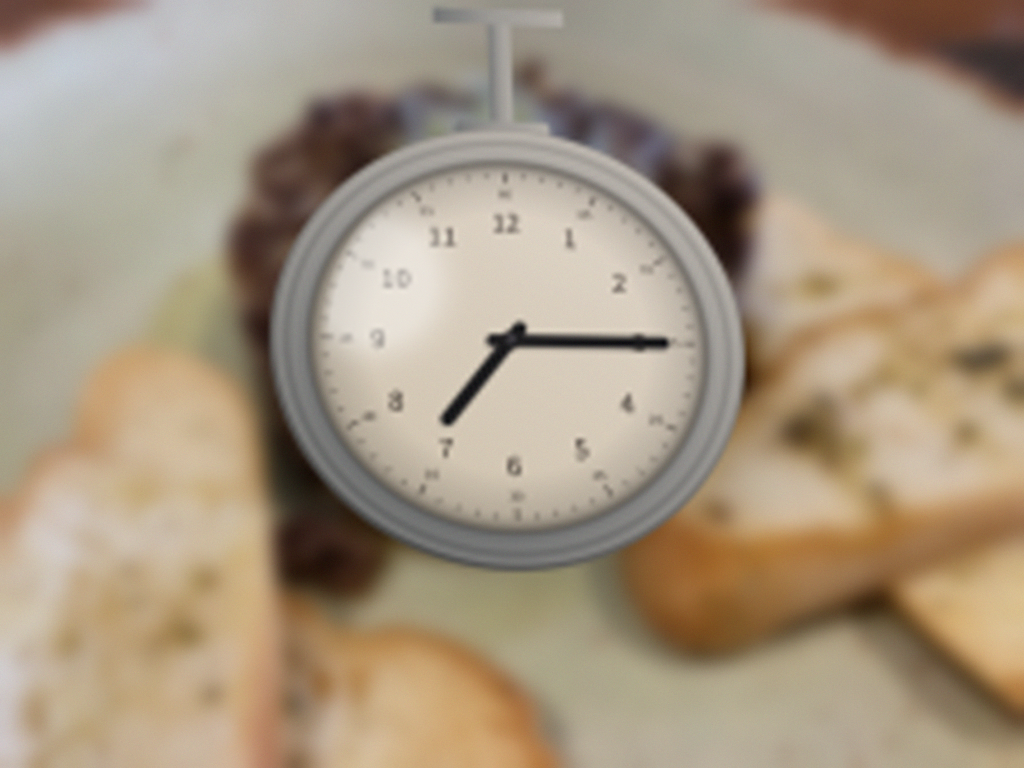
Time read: 7.15
